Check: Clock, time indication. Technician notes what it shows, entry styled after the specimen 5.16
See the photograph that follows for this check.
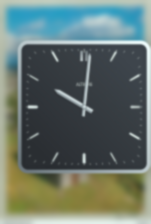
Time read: 10.01
